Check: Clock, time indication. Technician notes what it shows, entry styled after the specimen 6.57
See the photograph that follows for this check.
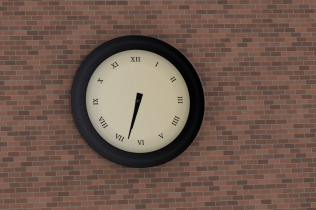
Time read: 6.33
